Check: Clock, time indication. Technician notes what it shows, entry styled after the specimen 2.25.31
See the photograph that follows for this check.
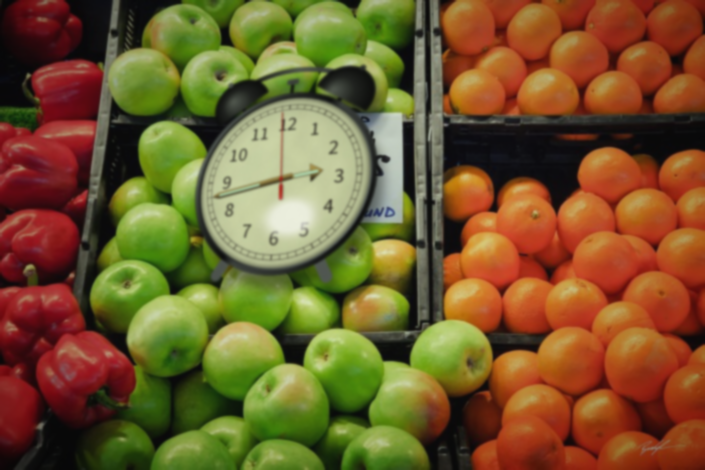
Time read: 2.42.59
